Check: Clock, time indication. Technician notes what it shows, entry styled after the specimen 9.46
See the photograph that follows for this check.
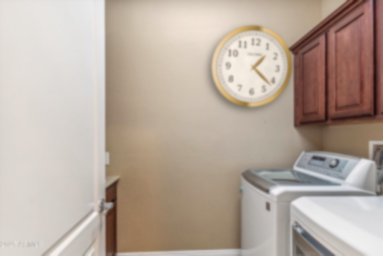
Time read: 1.22
